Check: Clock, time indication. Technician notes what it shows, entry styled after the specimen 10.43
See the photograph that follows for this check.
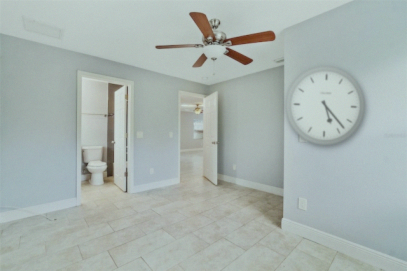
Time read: 5.23
